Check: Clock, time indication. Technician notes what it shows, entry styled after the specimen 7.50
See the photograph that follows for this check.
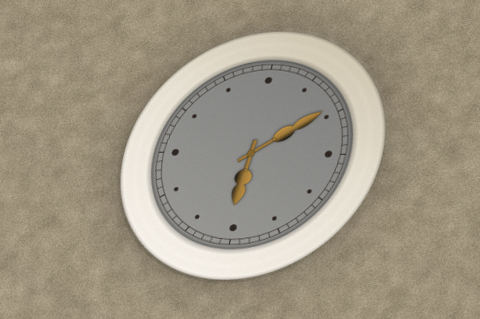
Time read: 6.09
